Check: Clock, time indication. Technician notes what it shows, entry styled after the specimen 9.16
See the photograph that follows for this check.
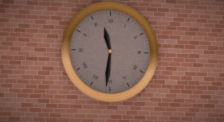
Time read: 11.31
